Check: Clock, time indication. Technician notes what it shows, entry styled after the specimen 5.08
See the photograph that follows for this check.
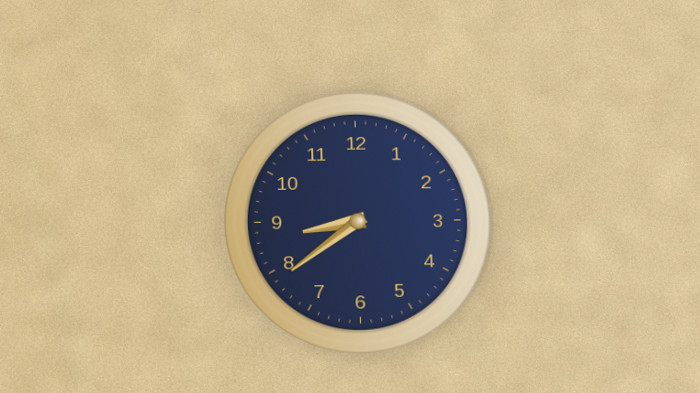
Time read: 8.39
